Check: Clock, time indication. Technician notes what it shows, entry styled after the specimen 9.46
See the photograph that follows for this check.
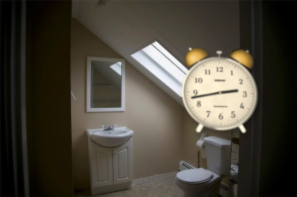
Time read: 2.43
